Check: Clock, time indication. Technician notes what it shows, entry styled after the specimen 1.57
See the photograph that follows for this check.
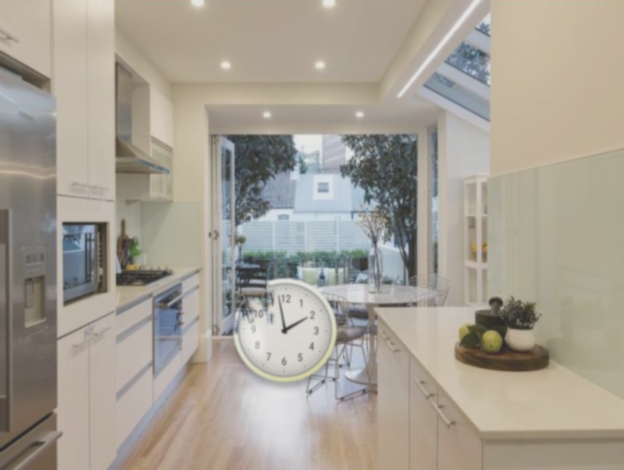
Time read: 1.58
